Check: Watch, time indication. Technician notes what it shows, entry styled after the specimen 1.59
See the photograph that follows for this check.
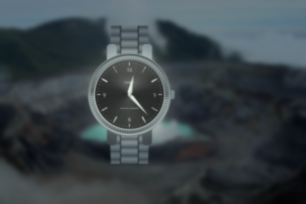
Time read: 12.23
